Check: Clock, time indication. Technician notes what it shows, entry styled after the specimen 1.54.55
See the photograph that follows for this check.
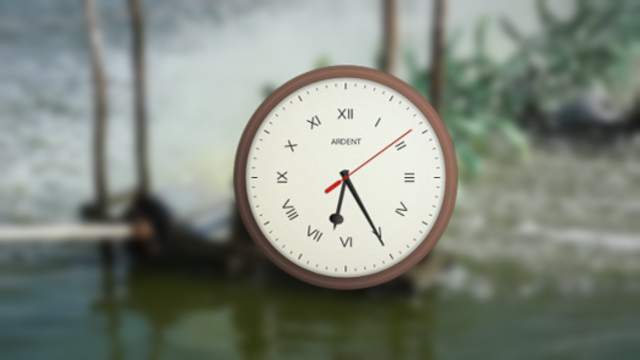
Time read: 6.25.09
